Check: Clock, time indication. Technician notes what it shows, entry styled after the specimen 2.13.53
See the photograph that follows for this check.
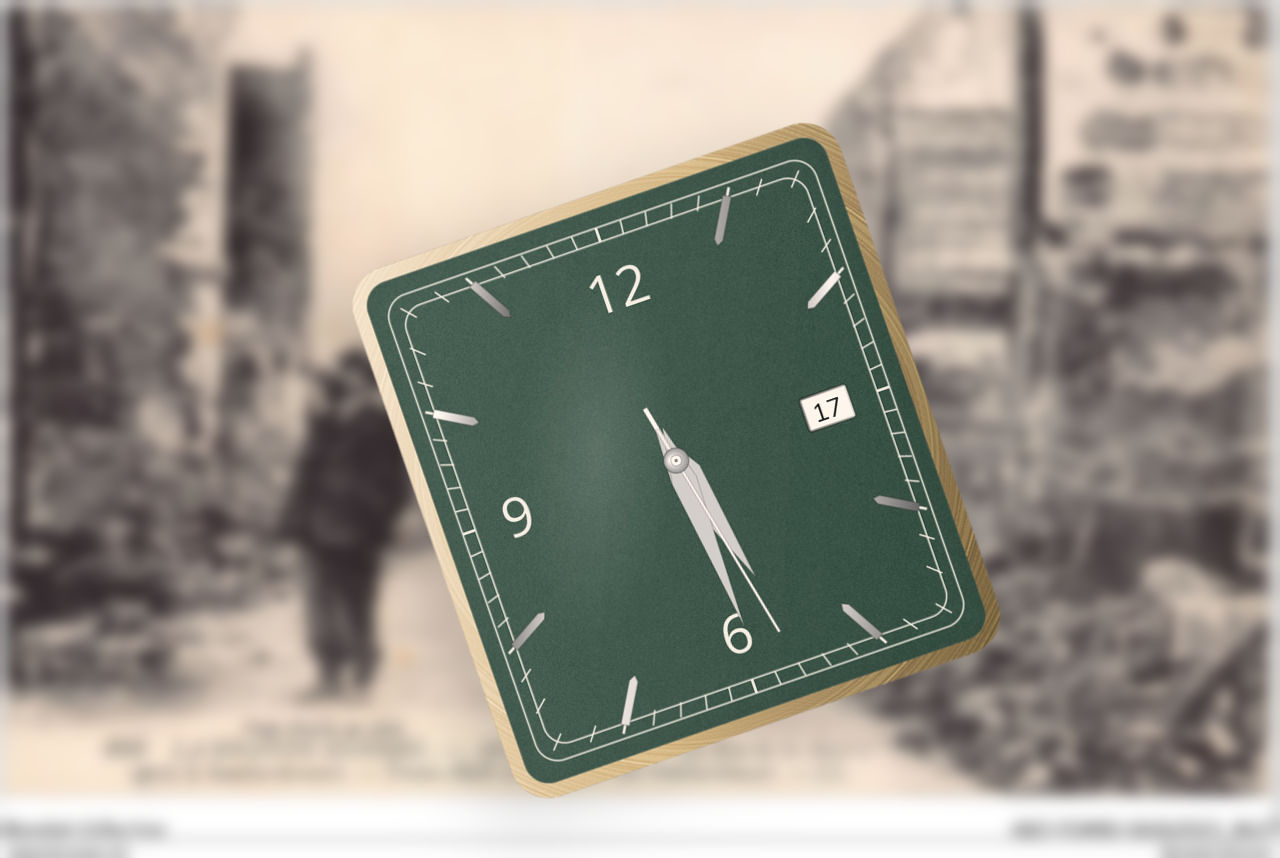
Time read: 5.29.28
